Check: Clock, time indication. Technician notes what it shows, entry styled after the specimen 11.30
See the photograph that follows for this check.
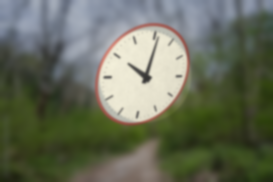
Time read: 10.01
